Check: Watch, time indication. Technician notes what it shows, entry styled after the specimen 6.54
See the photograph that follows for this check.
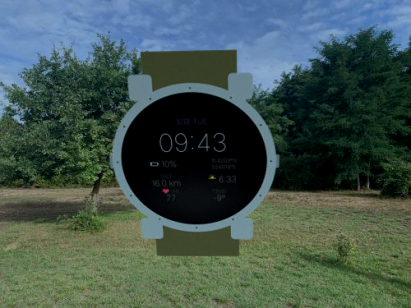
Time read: 9.43
